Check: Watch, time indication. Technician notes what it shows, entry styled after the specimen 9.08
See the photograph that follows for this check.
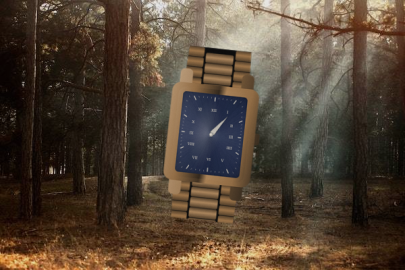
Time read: 1.06
